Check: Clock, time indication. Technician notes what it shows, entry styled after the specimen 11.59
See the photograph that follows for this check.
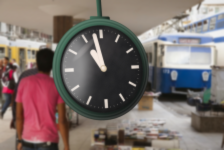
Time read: 10.58
